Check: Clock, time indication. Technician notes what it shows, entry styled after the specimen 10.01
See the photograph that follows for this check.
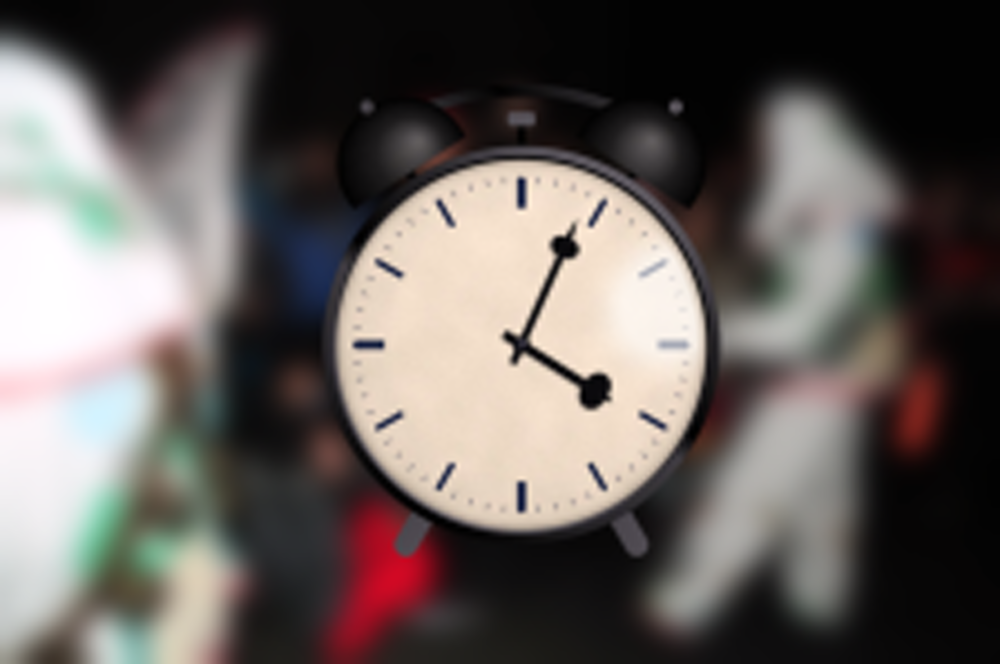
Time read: 4.04
